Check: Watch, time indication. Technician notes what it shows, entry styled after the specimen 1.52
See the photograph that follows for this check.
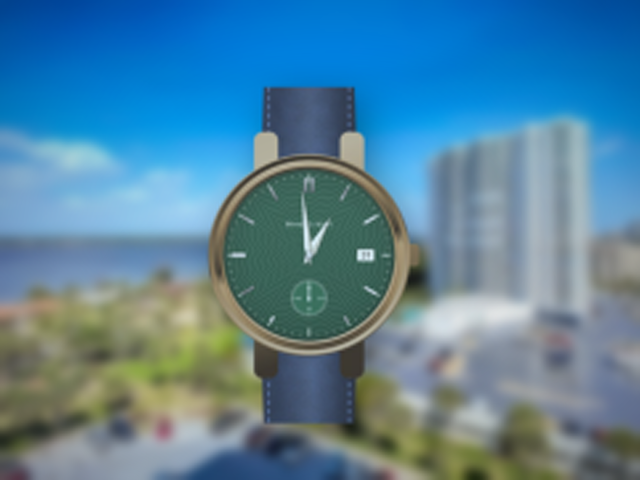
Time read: 12.59
